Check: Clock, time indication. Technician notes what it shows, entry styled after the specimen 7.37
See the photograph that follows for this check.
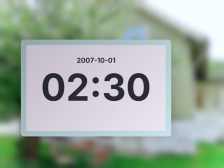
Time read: 2.30
